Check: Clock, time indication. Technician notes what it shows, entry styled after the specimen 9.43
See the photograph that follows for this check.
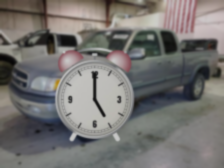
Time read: 5.00
